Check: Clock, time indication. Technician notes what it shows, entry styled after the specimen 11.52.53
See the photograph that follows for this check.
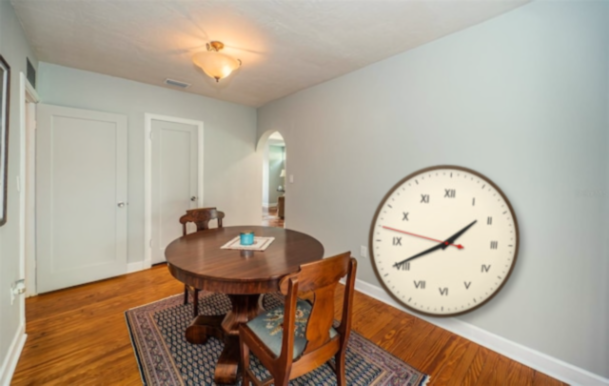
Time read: 1.40.47
